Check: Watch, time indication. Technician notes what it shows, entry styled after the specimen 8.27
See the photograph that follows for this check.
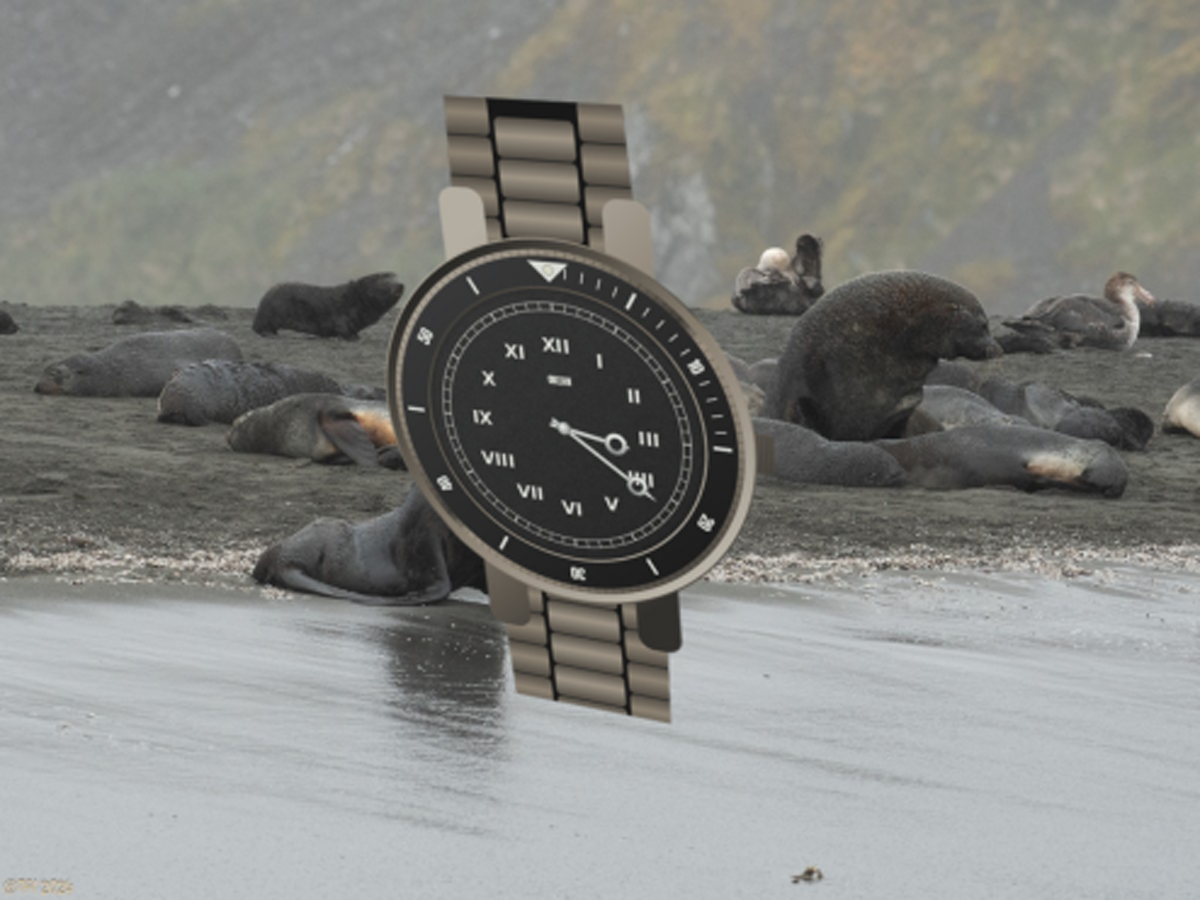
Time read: 3.21
